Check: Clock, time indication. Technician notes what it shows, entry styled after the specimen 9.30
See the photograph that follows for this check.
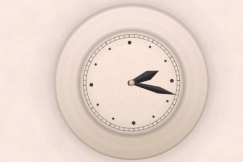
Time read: 2.18
